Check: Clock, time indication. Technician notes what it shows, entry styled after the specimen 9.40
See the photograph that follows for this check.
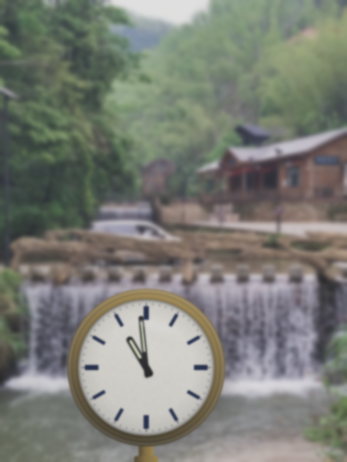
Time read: 10.59
